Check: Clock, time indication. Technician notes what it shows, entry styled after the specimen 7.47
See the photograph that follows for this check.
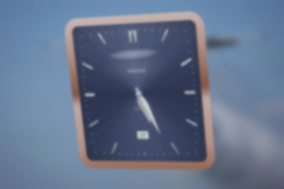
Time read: 5.26
